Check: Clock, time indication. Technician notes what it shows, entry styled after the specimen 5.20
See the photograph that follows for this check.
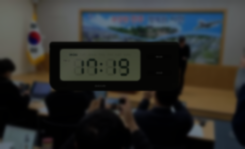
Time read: 17.19
